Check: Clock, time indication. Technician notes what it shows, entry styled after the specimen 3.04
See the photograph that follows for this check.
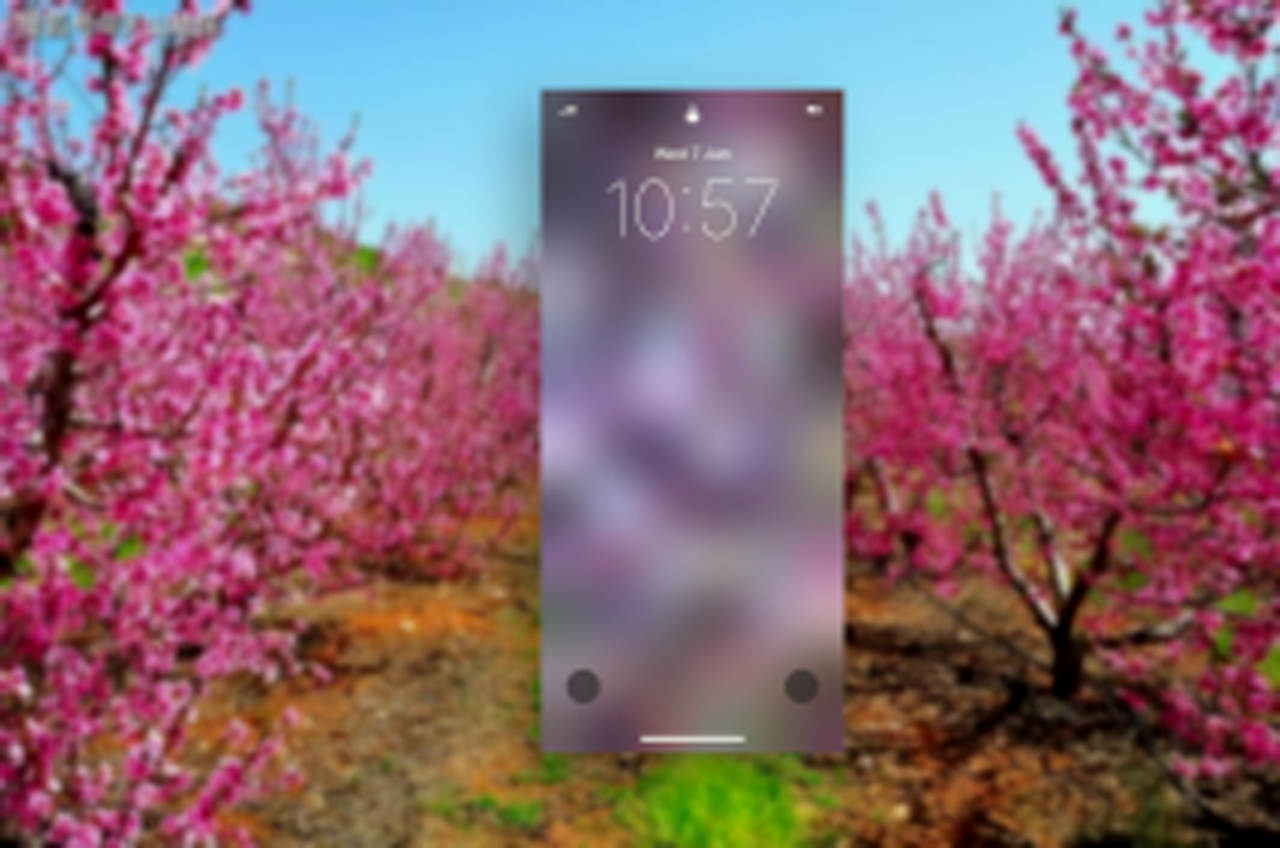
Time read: 10.57
